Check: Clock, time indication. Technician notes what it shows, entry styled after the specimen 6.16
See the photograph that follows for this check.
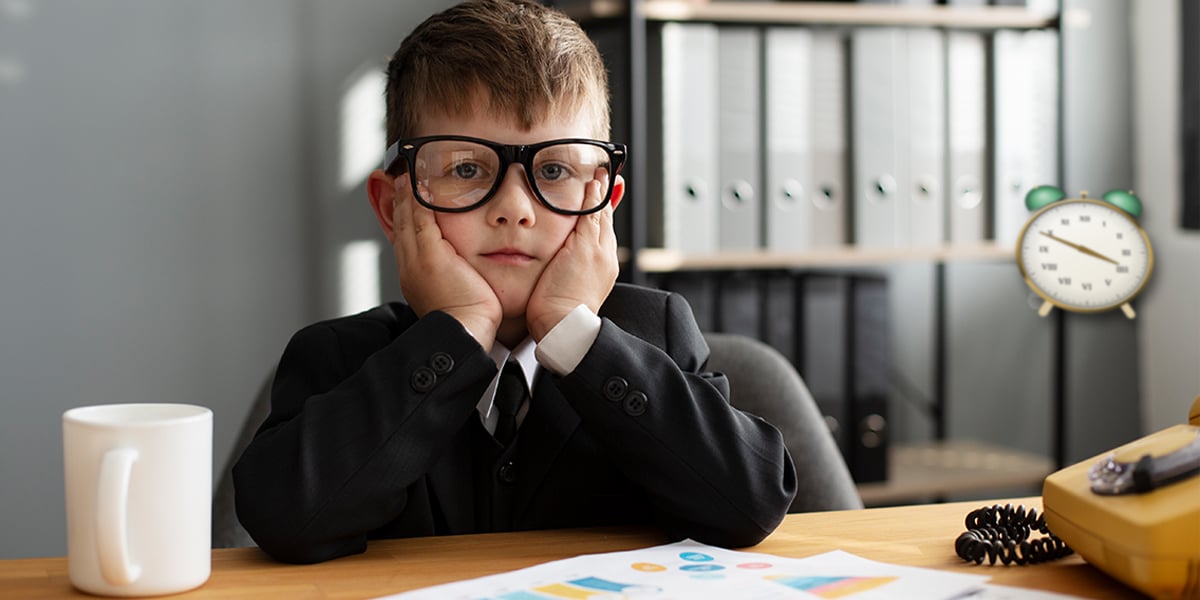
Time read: 3.49
